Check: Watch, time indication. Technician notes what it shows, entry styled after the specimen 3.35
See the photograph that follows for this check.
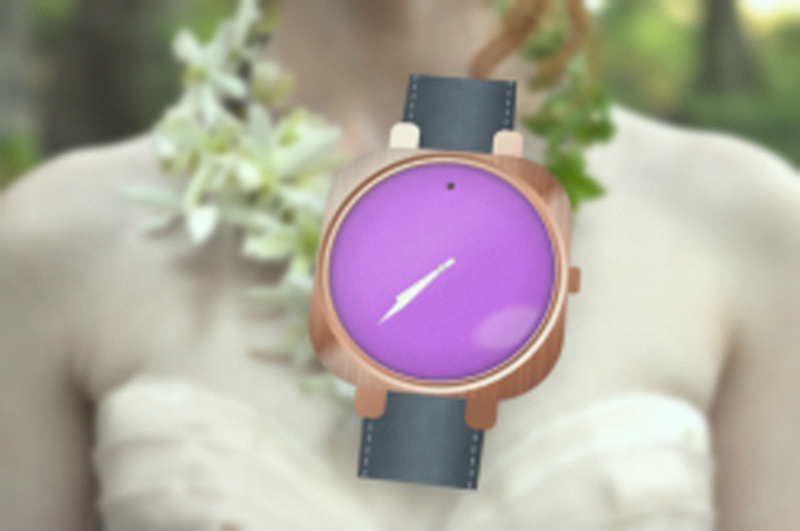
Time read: 7.37
